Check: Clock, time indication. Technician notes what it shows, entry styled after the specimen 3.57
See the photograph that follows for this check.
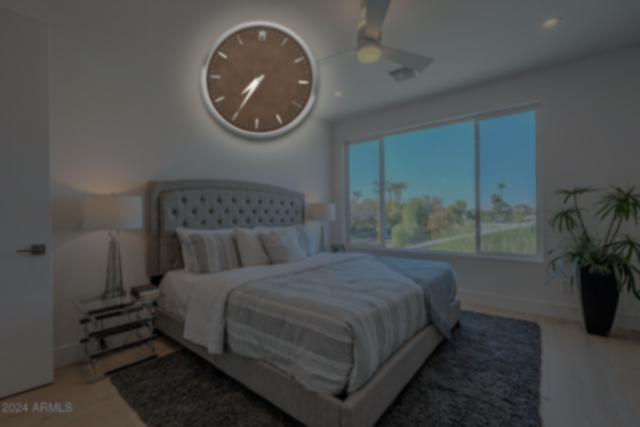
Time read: 7.35
